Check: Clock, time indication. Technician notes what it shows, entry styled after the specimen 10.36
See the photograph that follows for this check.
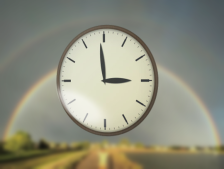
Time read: 2.59
